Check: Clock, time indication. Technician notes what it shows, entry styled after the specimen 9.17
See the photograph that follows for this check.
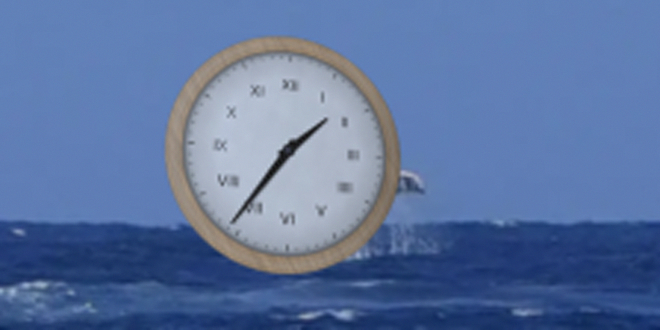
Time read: 1.36
